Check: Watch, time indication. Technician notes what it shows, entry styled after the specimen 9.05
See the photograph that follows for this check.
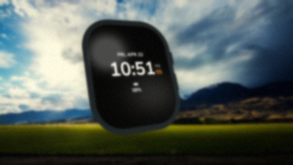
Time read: 10.51
